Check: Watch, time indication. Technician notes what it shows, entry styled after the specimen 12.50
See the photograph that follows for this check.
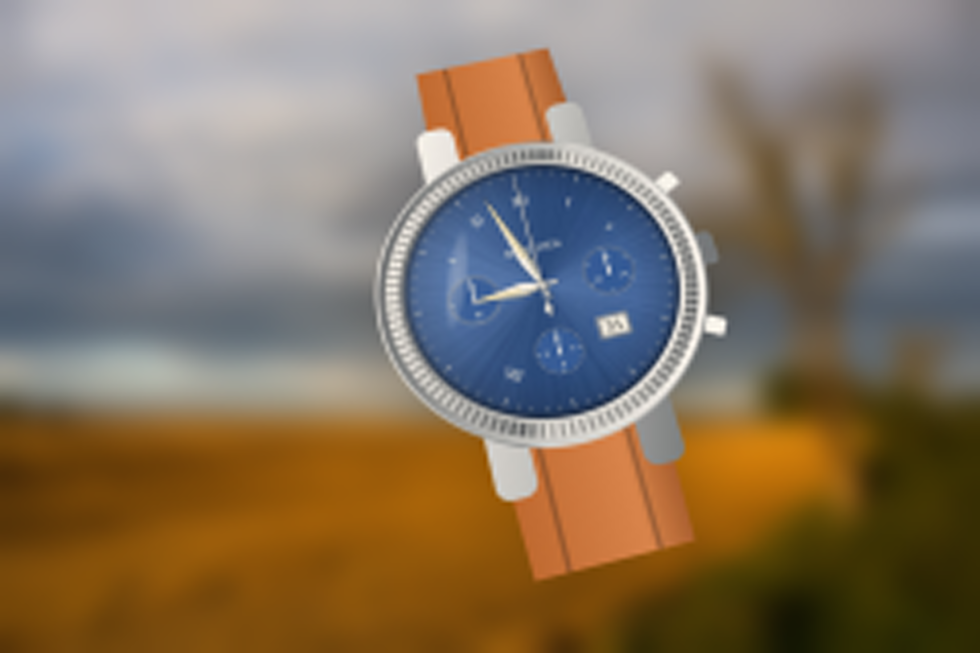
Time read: 8.57
